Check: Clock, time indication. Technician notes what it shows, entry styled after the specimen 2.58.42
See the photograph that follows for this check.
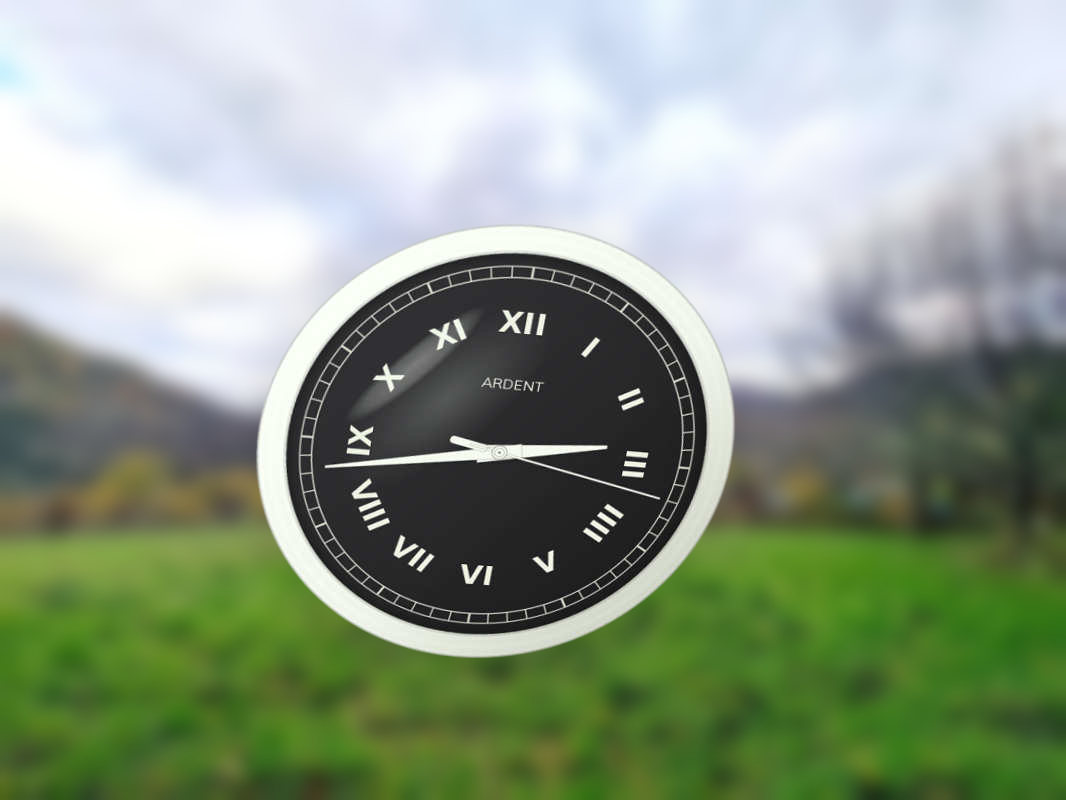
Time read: 2.43.17
